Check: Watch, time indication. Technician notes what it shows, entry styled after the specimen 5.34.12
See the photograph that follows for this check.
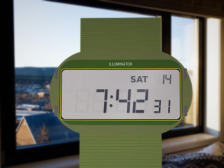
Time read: 7.42.31
